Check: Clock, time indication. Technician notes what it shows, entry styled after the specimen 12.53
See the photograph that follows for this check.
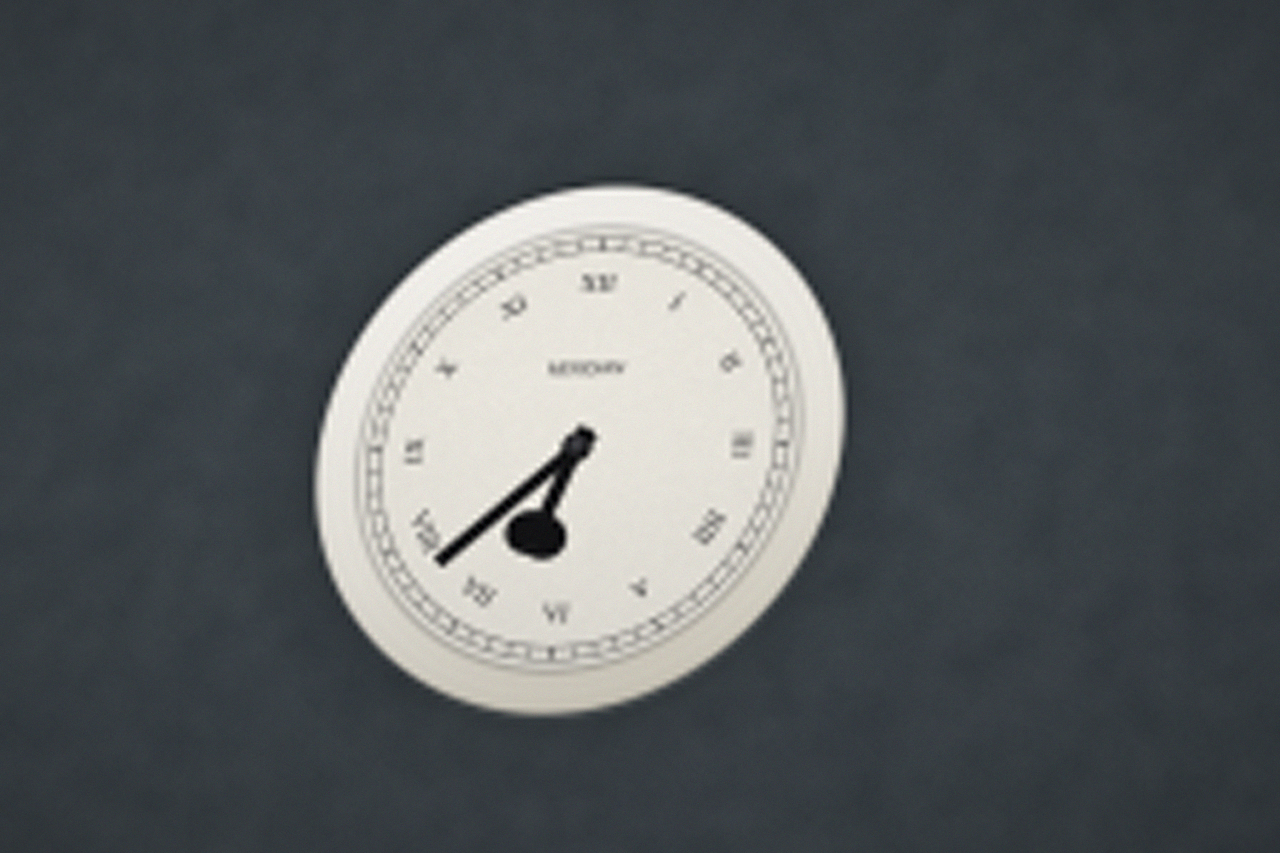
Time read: 6.38
